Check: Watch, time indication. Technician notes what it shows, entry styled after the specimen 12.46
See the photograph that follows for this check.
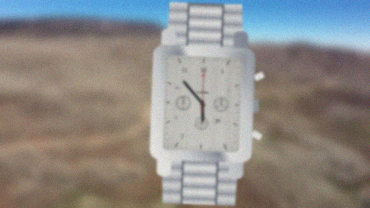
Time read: 5.53
